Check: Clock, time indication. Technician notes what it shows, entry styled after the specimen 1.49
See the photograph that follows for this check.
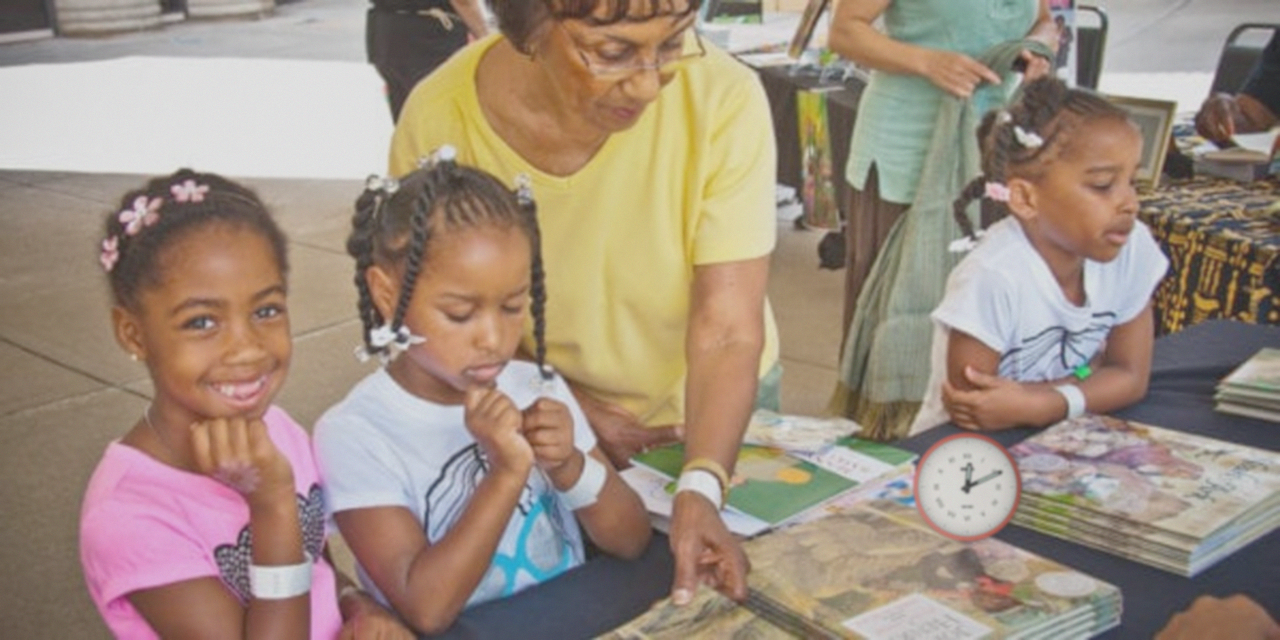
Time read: 12.11
